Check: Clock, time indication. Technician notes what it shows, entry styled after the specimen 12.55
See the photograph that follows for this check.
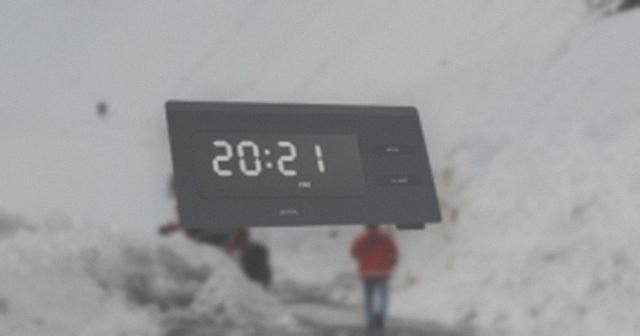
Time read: 20.21
